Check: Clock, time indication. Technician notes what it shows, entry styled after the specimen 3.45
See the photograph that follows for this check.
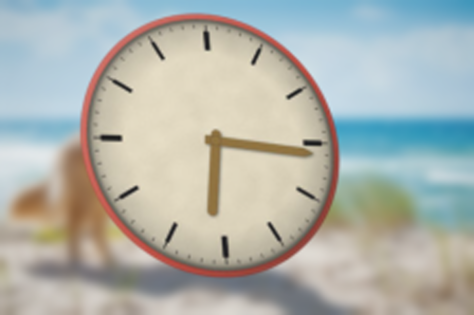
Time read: 6.16
